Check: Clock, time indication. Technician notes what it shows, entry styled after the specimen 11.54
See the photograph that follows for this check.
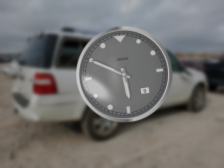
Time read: 5.50
